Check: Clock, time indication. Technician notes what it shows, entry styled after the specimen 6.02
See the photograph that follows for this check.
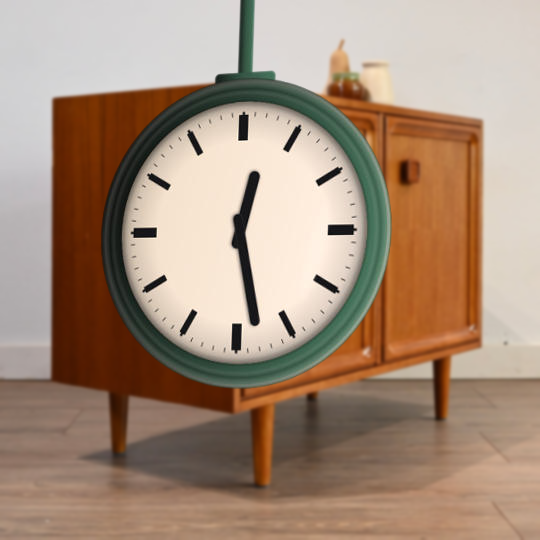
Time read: 12.28
